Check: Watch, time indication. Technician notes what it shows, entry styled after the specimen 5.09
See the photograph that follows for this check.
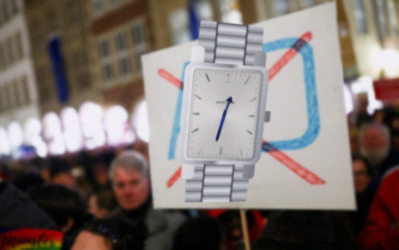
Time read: 12.32
